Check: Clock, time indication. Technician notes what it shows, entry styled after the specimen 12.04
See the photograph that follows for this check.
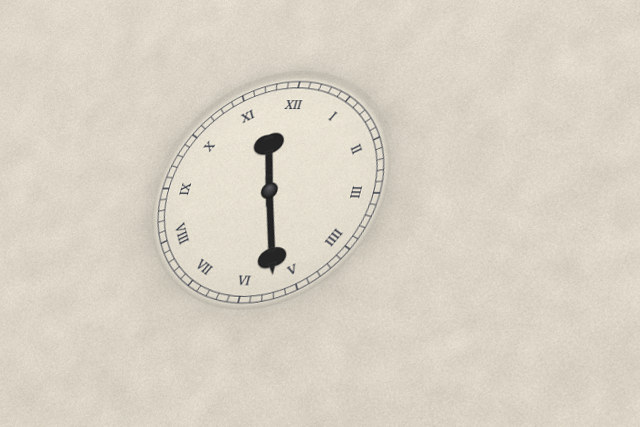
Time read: 11.27
